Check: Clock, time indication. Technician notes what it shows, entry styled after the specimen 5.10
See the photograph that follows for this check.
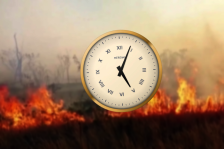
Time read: 5.04
